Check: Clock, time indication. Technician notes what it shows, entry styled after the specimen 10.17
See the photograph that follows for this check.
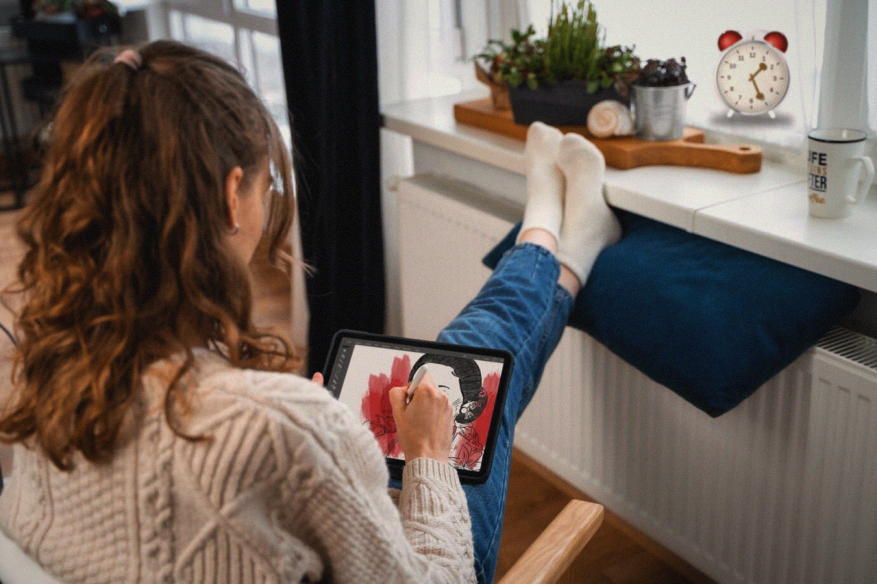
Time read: 1.26
